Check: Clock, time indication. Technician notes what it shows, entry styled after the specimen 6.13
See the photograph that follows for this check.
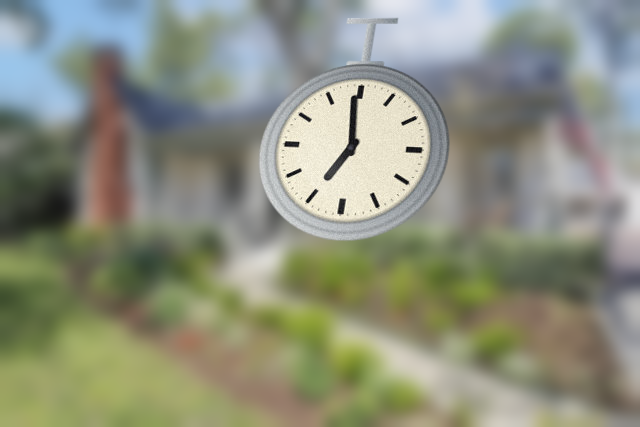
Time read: 6.59
